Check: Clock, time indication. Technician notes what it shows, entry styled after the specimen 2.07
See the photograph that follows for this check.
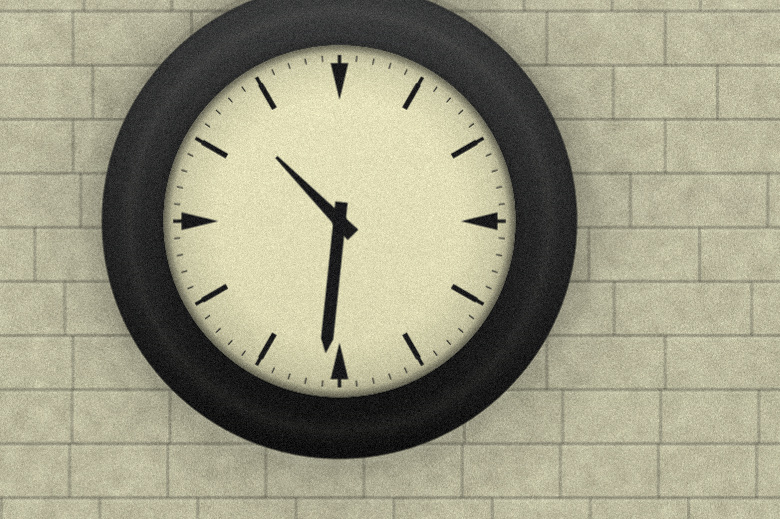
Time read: 10.31
